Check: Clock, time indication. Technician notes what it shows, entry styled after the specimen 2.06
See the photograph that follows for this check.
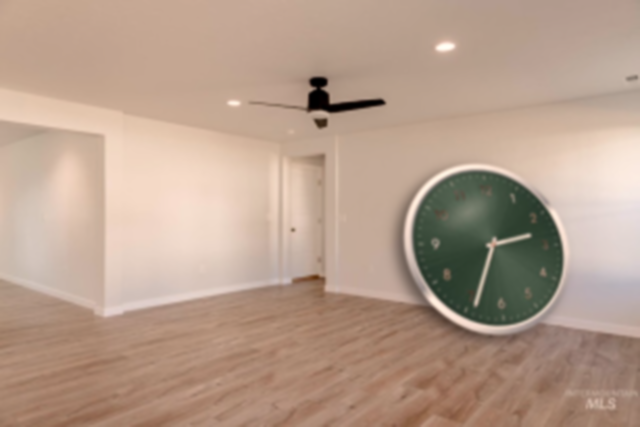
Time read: 2.34
